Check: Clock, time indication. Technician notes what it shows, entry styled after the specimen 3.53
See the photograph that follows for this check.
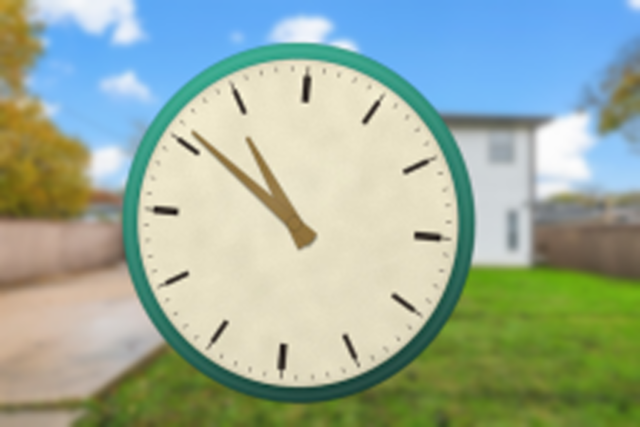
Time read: 10.51
